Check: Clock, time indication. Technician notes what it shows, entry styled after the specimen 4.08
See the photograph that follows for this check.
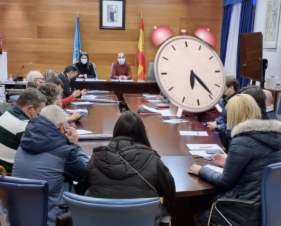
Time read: 6.24
